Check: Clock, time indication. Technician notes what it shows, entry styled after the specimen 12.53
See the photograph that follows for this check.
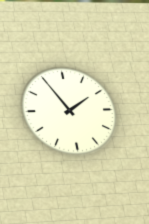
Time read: 1.55
